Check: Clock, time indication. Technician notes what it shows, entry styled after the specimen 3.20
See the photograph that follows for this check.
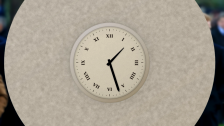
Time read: 1.27
